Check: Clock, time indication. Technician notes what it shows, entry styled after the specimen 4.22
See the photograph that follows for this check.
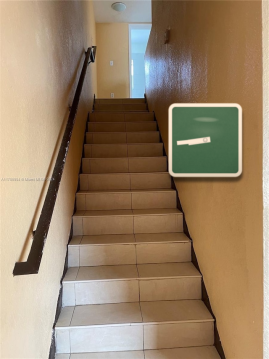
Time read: 8.44
